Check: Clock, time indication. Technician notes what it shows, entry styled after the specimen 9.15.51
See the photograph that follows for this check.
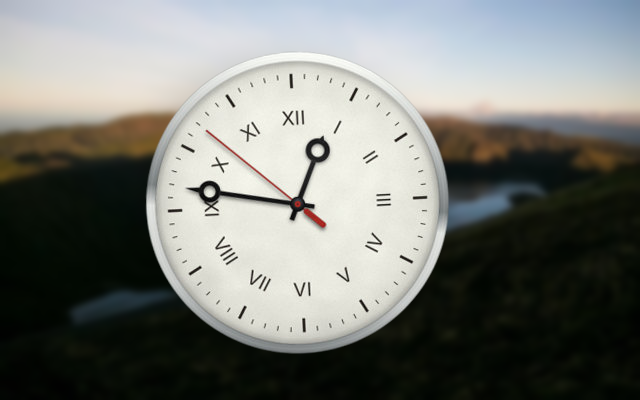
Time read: 12.46.52
